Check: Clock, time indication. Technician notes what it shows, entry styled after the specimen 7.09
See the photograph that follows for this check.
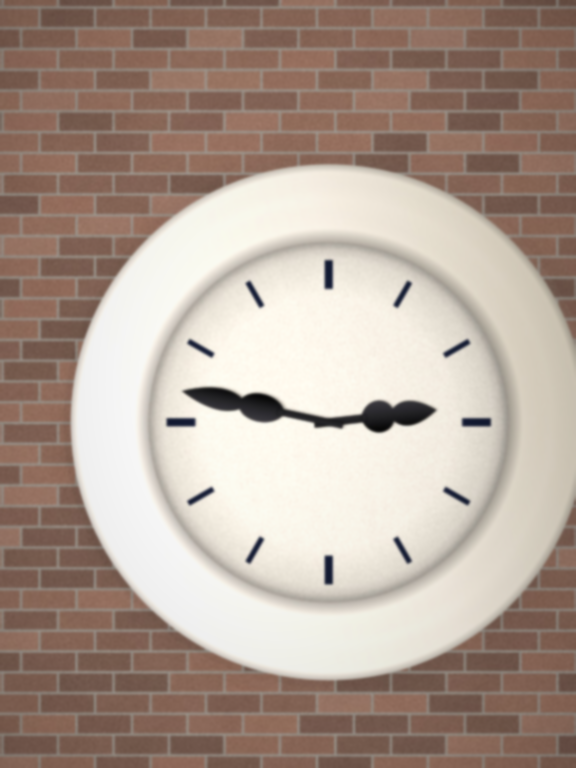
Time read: 2.47
